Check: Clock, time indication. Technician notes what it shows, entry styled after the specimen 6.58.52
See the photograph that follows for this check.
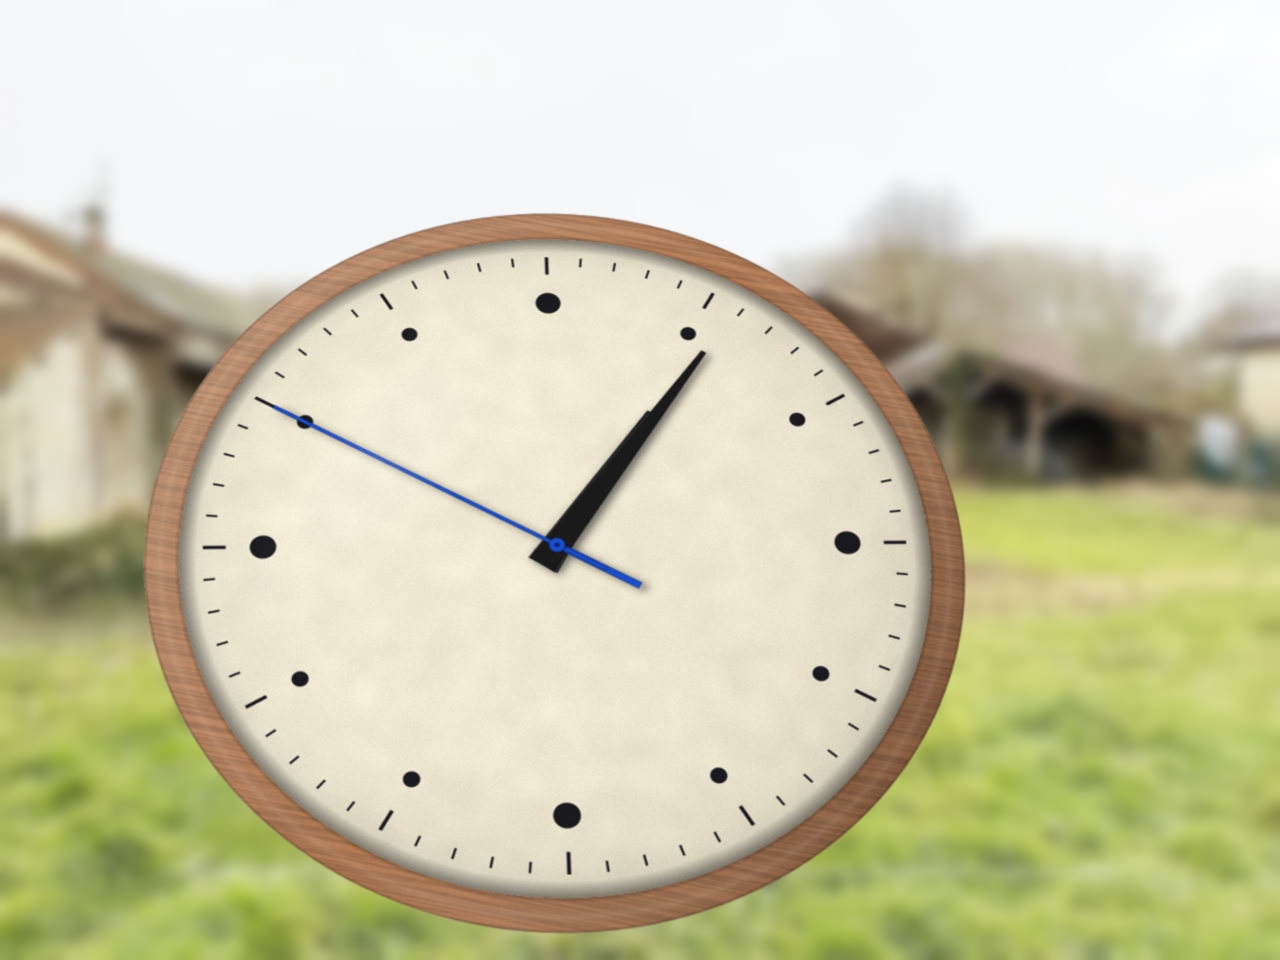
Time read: 1.05.50
